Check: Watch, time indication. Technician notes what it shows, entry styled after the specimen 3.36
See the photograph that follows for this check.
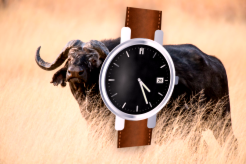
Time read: 4.26
